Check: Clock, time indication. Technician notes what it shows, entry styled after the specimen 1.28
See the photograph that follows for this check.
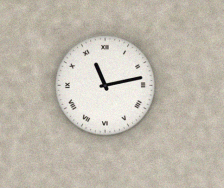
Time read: 11.13
